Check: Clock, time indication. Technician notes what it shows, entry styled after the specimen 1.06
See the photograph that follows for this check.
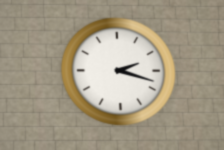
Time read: 2.18
